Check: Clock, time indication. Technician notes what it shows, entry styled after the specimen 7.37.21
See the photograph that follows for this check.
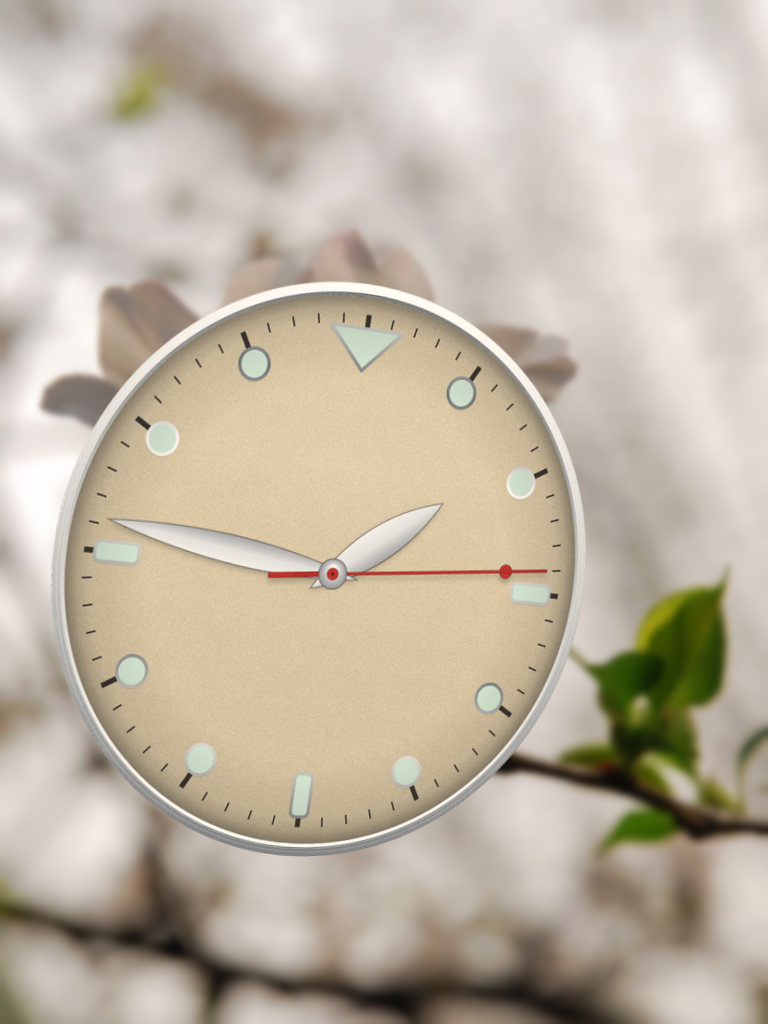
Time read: 1.46.14
